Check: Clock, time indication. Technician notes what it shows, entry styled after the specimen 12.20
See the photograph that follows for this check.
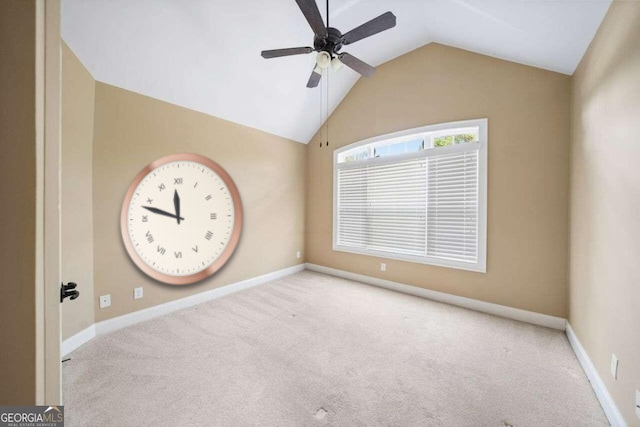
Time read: 11.48
